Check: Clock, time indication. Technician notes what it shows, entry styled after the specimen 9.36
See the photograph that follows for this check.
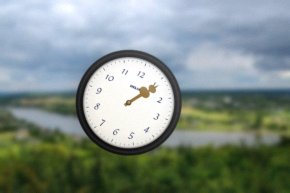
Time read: 1.06
